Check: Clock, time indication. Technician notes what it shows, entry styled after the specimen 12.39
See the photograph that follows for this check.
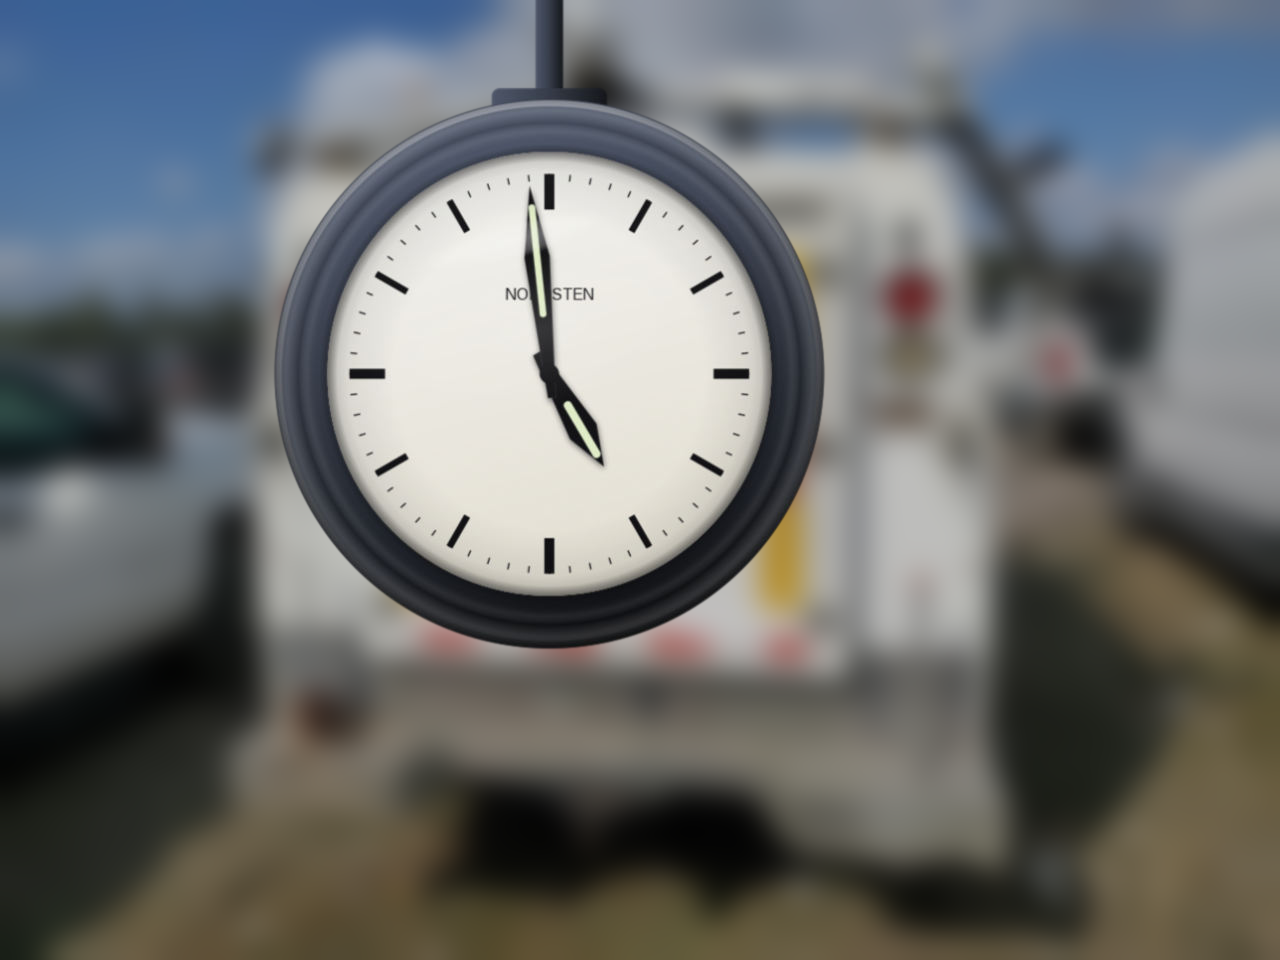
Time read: 4.59
